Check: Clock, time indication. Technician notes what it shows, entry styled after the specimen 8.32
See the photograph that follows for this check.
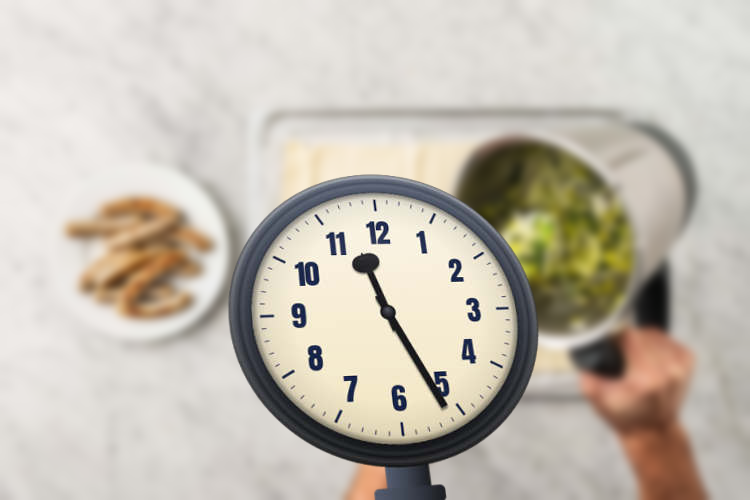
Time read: 11.26
